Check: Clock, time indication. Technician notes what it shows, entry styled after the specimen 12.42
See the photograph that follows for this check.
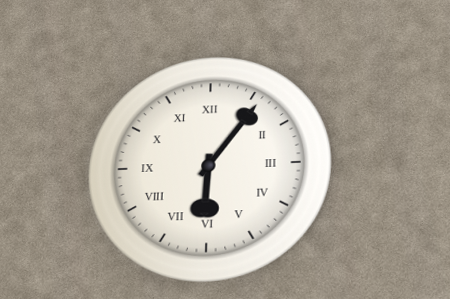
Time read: 6.06
